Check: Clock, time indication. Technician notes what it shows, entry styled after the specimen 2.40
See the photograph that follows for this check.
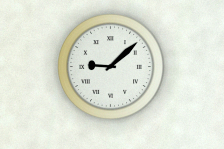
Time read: 9.08
